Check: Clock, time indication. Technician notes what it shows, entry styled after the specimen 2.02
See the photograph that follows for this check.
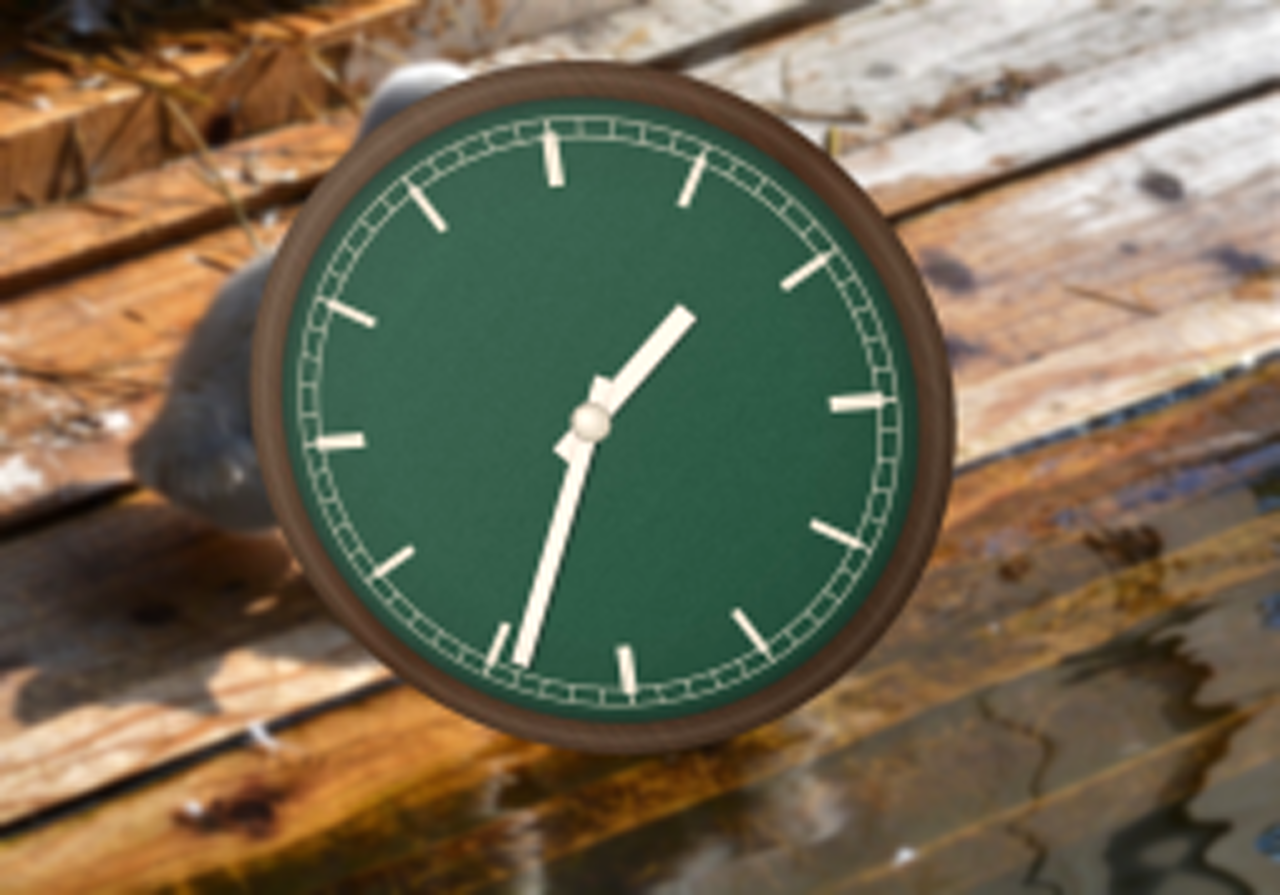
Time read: 1.34
